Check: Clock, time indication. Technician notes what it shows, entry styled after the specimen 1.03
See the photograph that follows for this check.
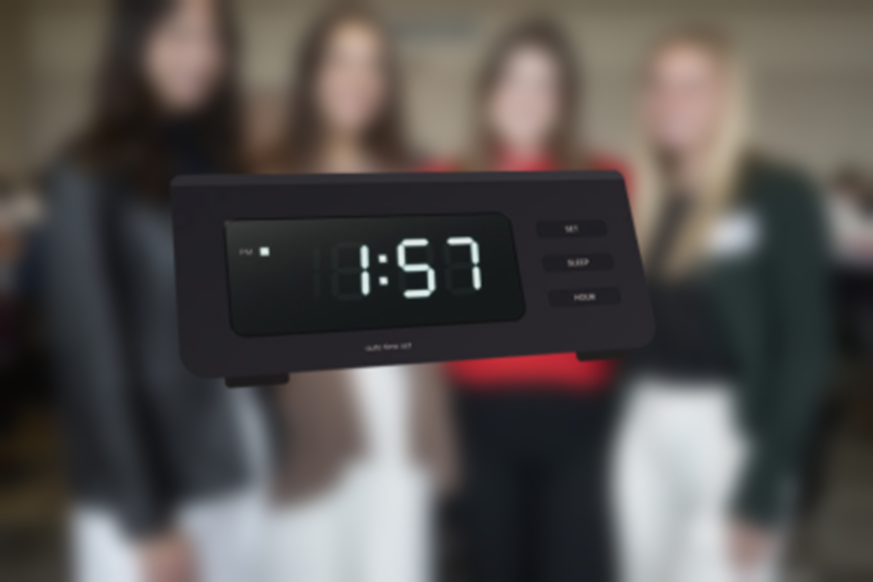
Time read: 1.57
